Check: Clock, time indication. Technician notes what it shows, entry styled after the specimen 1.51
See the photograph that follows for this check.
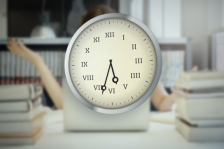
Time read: 5.33
